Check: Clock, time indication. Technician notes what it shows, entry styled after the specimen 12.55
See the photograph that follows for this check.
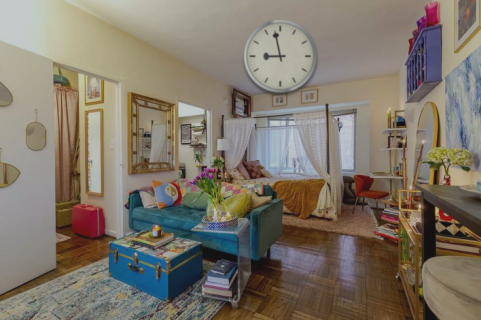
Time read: 8.58
